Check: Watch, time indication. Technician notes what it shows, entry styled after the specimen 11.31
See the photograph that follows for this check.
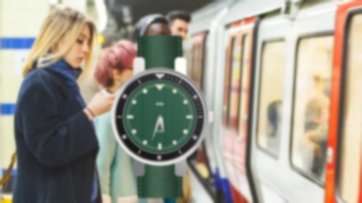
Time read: 5.33
